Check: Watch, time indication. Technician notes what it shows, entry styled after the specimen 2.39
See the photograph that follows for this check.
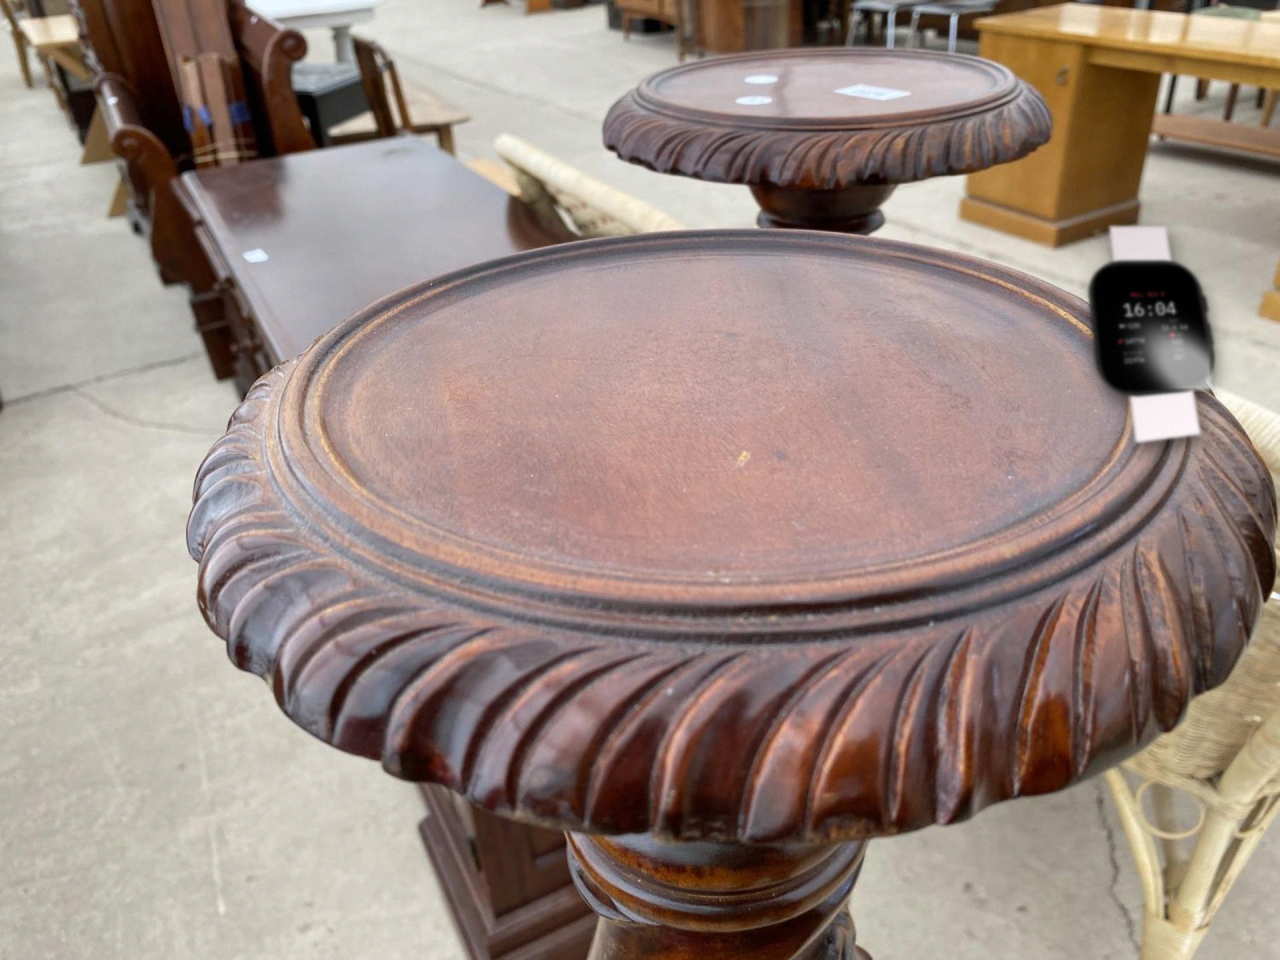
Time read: 16.04
